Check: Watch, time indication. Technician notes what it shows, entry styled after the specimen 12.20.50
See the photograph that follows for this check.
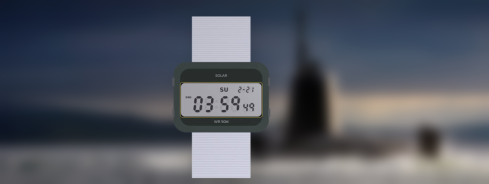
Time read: 3.59.49
